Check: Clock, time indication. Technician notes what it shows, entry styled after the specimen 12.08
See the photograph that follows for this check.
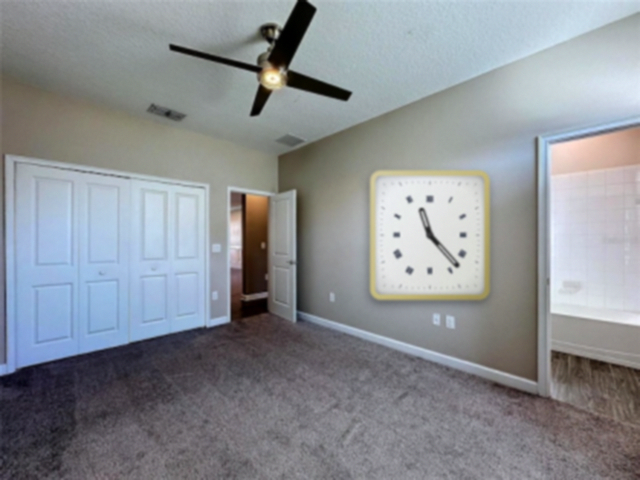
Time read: 11.23
